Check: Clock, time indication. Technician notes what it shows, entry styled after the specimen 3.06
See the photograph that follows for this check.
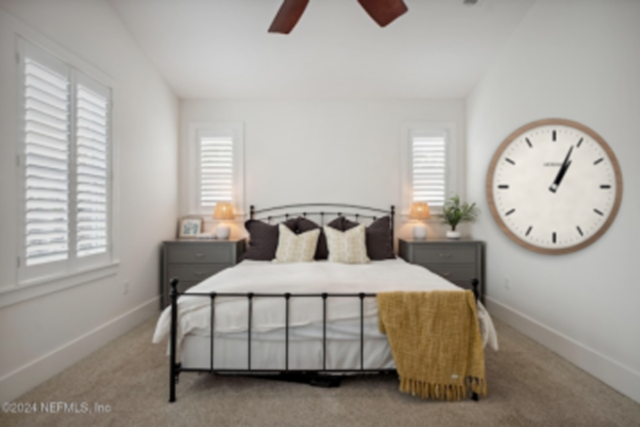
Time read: 1.04
